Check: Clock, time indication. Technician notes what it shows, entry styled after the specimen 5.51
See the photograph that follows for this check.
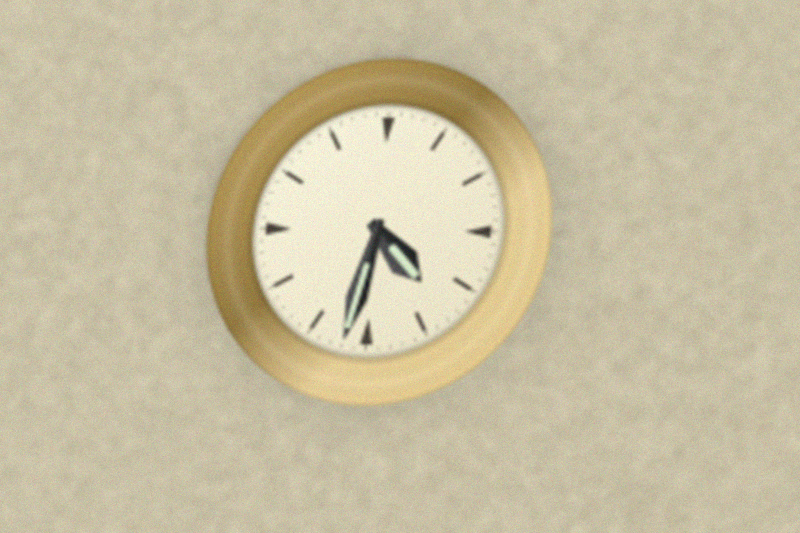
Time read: 4.32
